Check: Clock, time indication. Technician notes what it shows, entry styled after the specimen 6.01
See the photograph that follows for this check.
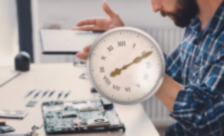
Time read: 8.11
